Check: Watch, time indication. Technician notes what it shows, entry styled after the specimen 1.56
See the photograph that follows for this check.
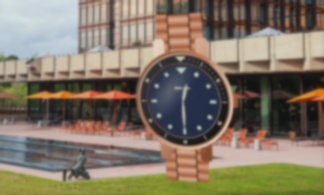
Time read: 12.30
